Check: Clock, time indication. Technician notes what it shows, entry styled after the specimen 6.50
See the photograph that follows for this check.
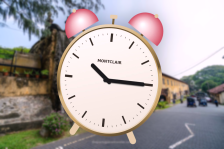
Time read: 10.15
